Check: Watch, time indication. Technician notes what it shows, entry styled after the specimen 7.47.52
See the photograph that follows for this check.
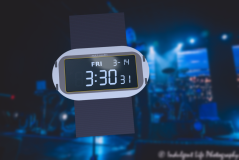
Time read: 3.30.31
